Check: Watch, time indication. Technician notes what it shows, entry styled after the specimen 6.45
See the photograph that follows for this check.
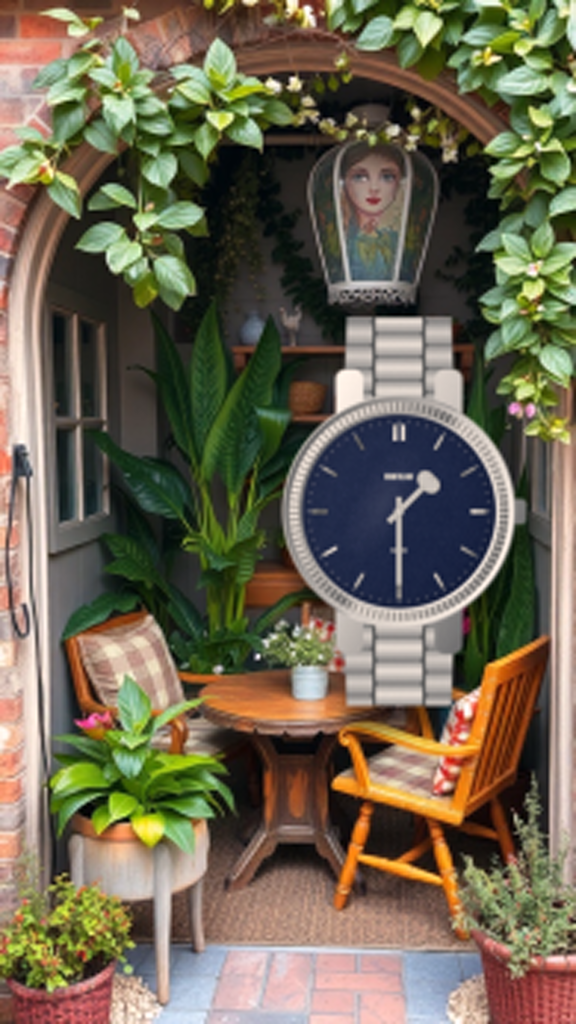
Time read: 1.30
